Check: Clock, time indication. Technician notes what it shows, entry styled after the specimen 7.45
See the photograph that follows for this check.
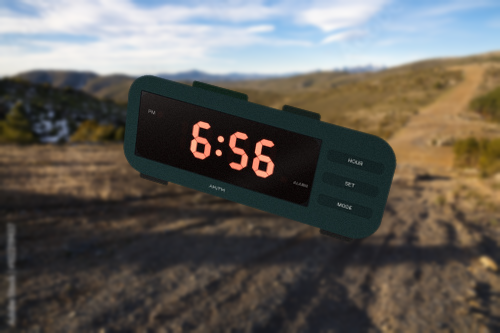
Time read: 6.56
